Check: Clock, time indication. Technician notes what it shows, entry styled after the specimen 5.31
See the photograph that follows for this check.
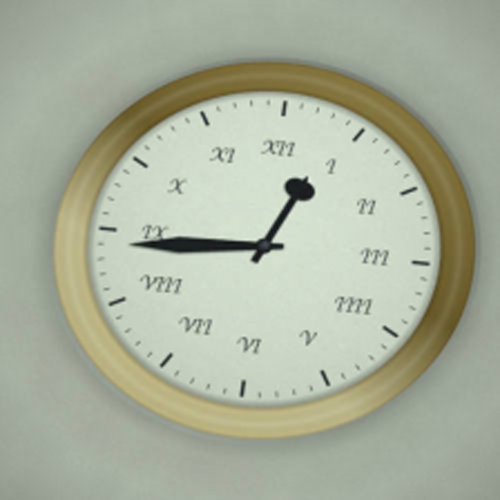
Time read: 12.44
